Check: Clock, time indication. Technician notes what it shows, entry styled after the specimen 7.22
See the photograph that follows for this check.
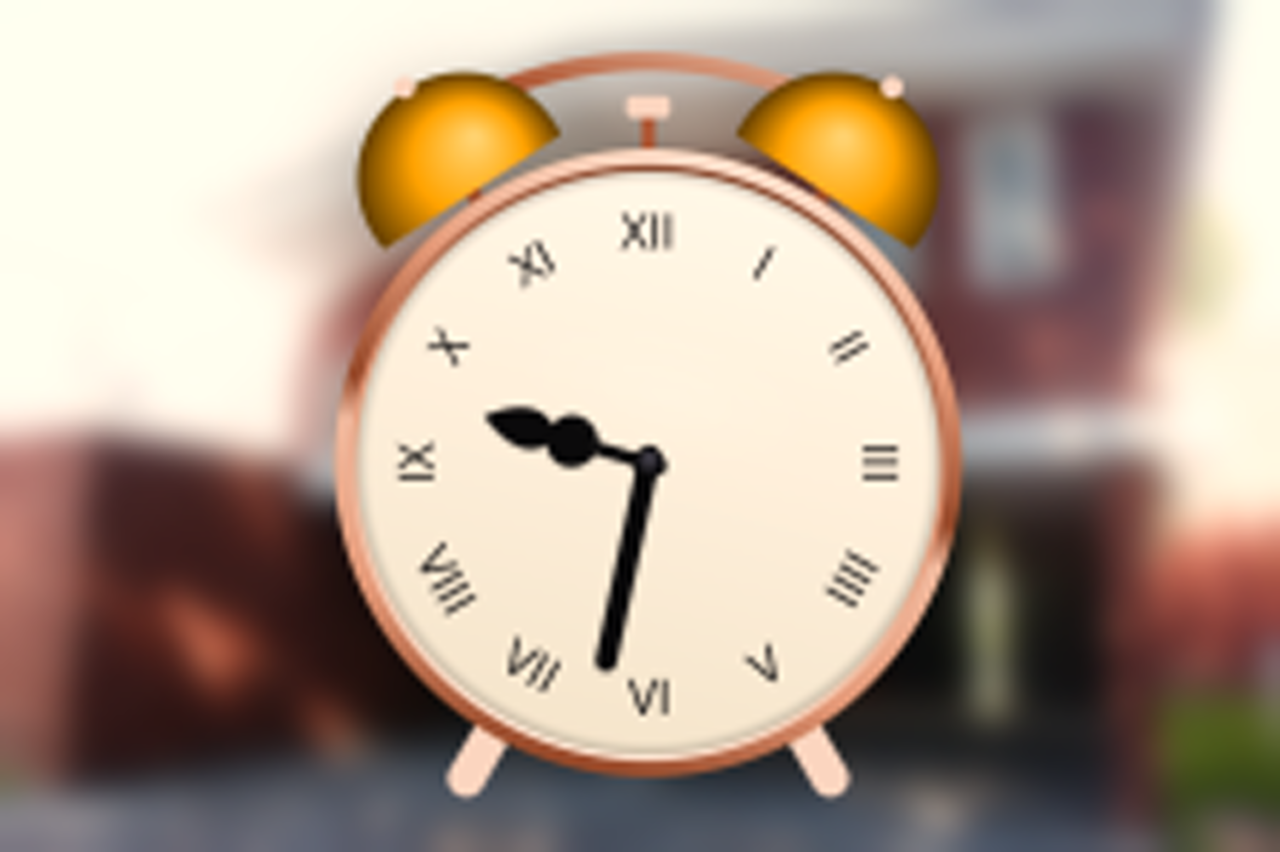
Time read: 9.32
